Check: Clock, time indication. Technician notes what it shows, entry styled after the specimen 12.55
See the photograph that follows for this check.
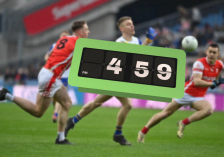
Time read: 4.59
